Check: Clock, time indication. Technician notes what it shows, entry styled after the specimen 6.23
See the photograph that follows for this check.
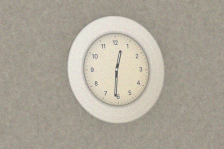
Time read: 12.31
